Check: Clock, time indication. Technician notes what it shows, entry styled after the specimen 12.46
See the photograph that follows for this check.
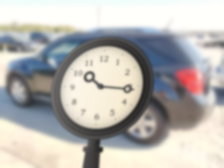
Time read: 10.16
